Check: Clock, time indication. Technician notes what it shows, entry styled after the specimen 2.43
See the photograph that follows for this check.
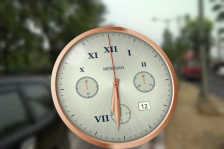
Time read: 6.31
